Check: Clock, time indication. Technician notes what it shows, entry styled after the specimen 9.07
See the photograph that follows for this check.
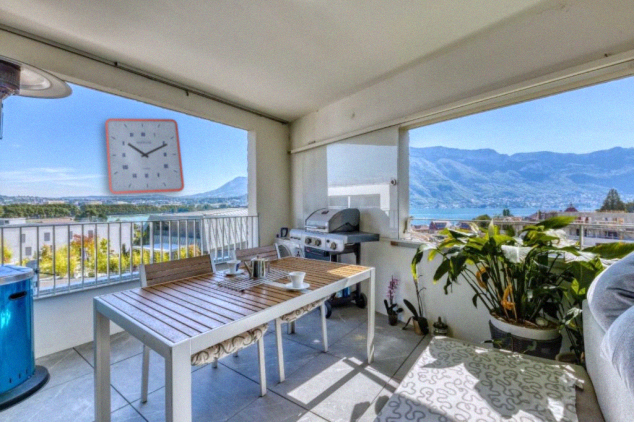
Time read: 10.11
